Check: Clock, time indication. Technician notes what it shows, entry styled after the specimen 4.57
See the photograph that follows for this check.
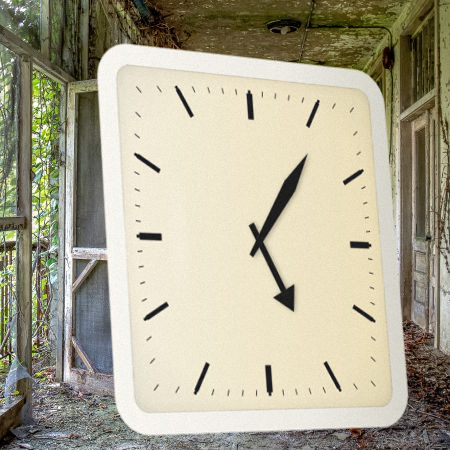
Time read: 5.06
